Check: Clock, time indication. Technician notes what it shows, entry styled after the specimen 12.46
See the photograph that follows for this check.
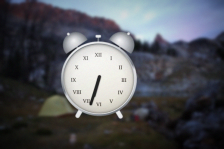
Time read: 6.33
